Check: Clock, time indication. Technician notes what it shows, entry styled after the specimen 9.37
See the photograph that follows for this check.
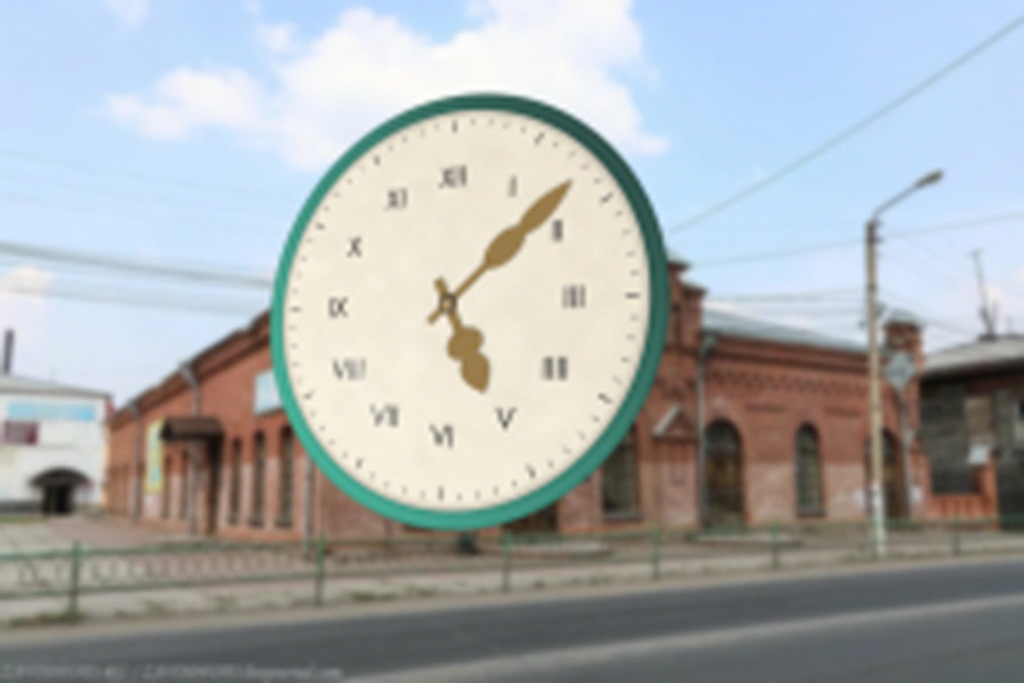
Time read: 5.08
